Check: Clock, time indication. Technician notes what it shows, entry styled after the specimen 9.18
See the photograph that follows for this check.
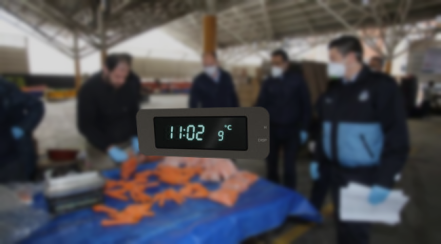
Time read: 11.02
